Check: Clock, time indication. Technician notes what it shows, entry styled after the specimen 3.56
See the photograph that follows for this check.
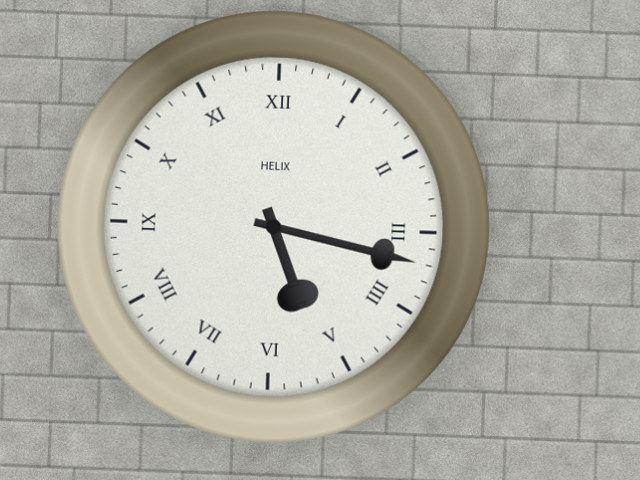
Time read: 5.17
